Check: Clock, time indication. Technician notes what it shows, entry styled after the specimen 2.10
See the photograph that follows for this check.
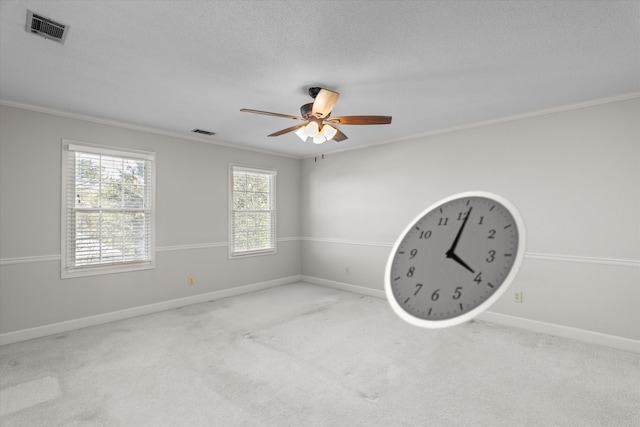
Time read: 4.01
